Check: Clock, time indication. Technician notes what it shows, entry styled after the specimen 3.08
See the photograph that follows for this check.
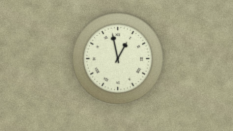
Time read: 12.58
